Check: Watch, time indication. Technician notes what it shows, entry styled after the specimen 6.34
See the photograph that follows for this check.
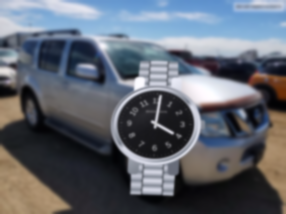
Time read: 4.01
